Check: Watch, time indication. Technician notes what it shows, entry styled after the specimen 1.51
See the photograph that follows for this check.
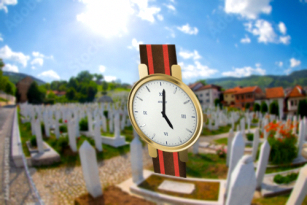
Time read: 5.01
